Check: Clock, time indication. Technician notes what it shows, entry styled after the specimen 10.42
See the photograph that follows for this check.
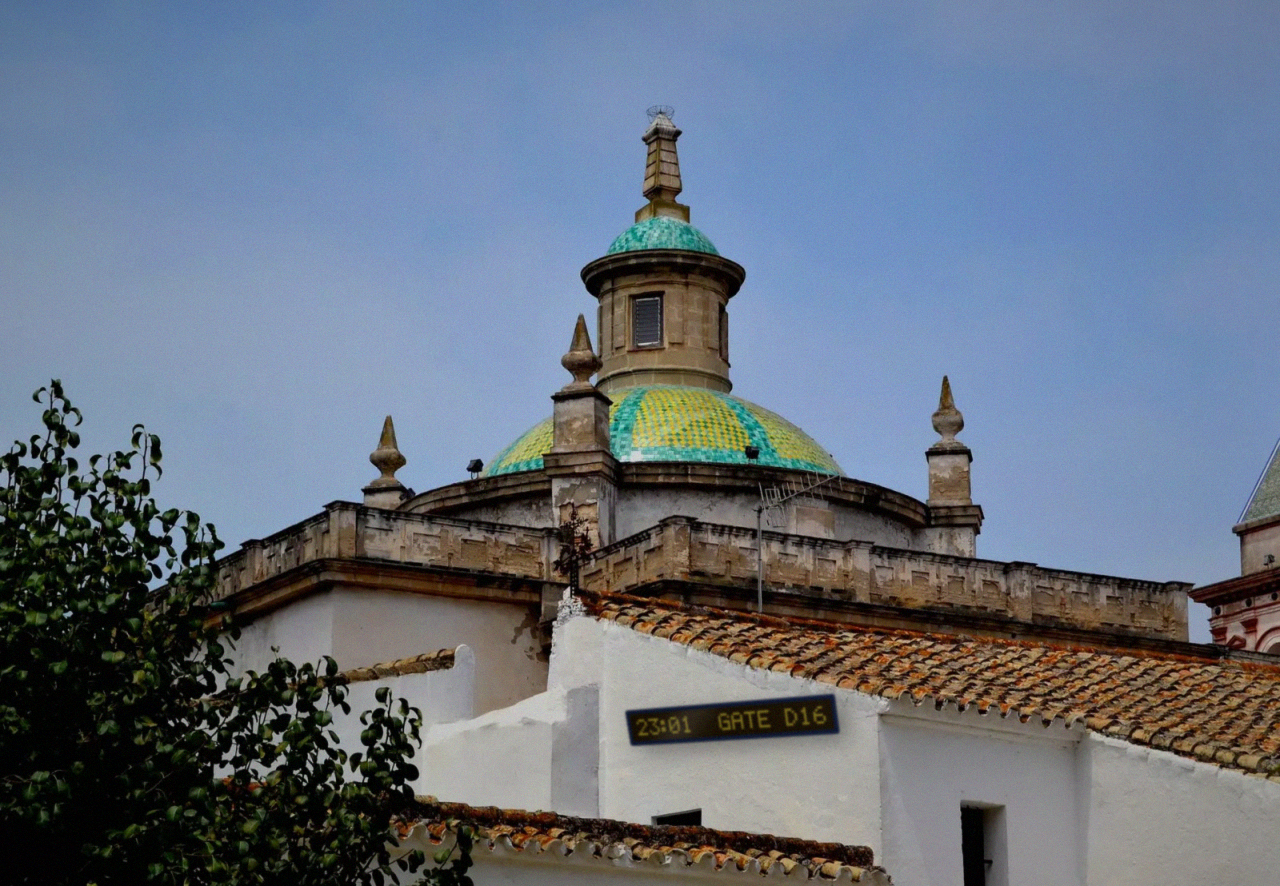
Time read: 23.01
